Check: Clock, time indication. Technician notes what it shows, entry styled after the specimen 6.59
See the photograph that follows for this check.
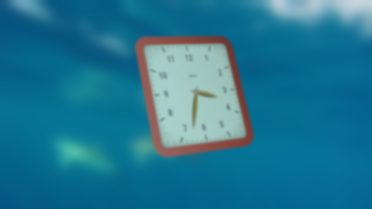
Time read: 3.33
